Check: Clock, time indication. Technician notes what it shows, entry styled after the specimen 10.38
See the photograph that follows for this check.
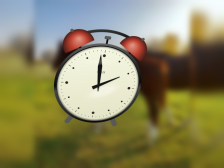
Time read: 1.59
